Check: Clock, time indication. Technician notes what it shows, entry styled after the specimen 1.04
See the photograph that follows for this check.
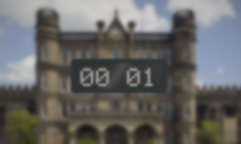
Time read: 0.01
